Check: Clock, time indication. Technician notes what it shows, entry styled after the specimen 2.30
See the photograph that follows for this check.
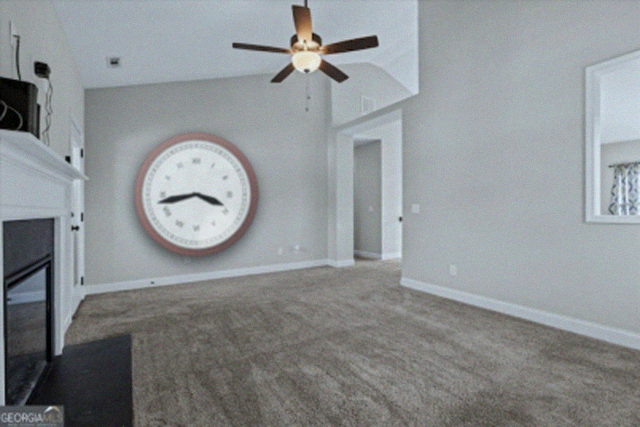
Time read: 3.43
